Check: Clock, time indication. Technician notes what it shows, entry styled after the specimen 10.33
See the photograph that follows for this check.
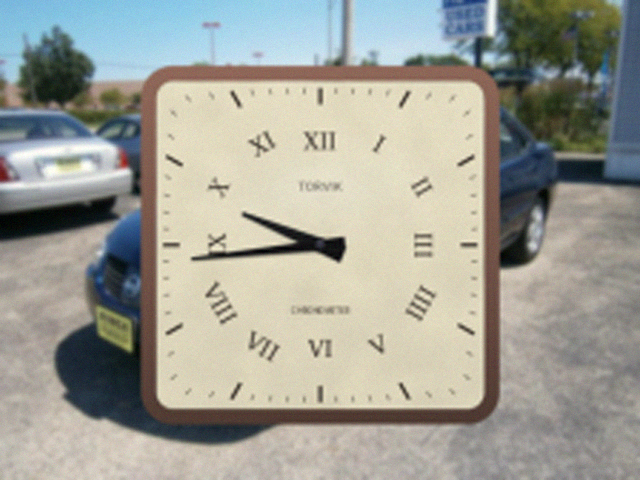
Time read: 9.44
